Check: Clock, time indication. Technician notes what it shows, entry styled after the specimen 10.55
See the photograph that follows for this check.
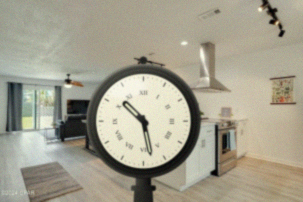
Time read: 10.28
